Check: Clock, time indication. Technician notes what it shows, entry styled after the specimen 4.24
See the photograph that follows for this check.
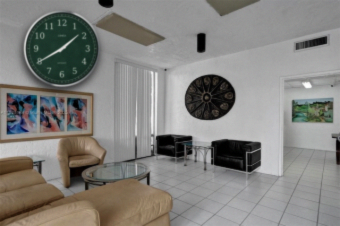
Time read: 1.40
